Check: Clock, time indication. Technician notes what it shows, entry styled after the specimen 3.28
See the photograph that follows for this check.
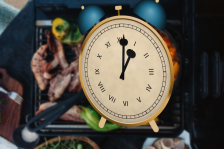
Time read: 1.01
